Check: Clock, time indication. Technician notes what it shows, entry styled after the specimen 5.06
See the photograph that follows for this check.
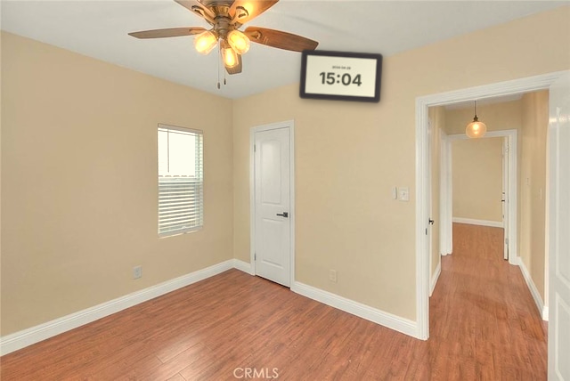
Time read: 15.04
